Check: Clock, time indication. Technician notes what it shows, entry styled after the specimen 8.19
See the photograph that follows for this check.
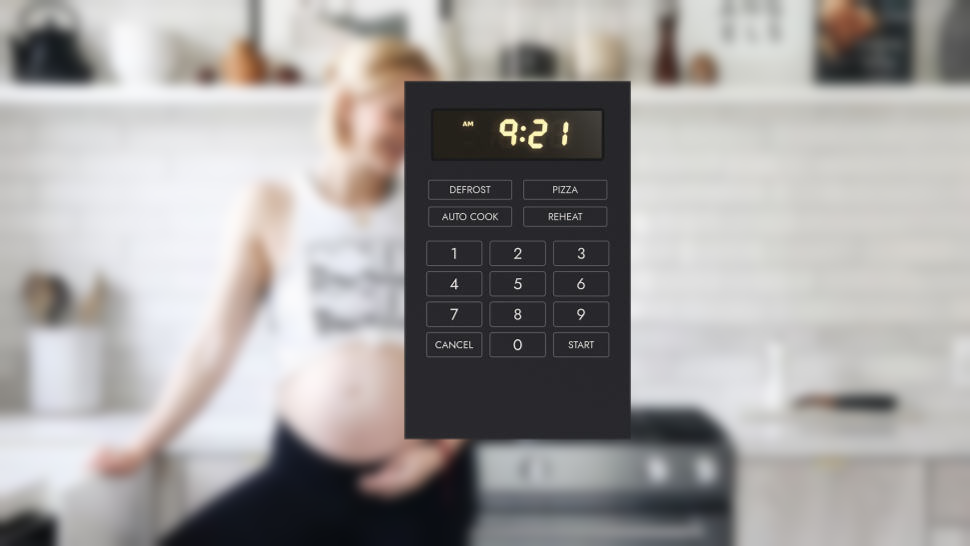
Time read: 9.21
